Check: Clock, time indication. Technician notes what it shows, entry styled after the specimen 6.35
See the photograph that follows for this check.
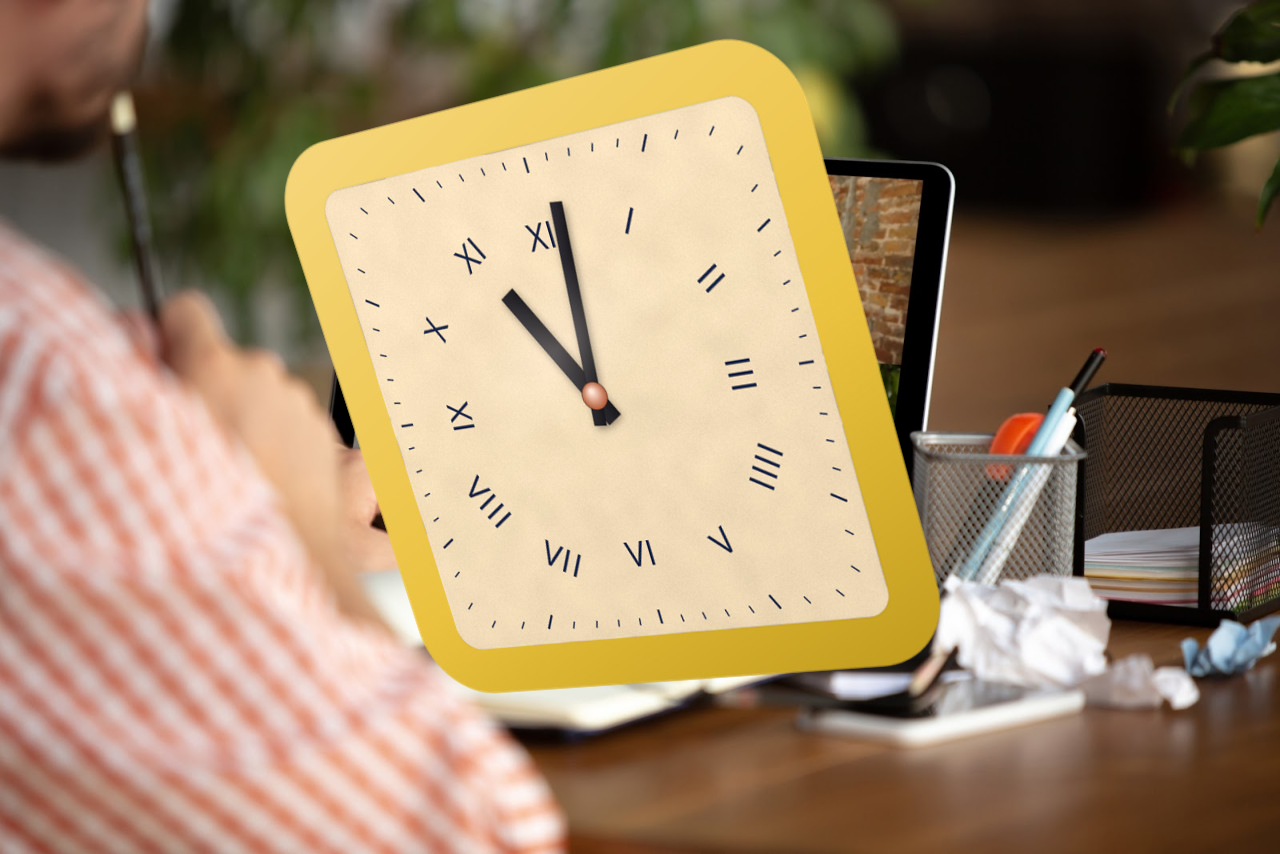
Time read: 11.01
